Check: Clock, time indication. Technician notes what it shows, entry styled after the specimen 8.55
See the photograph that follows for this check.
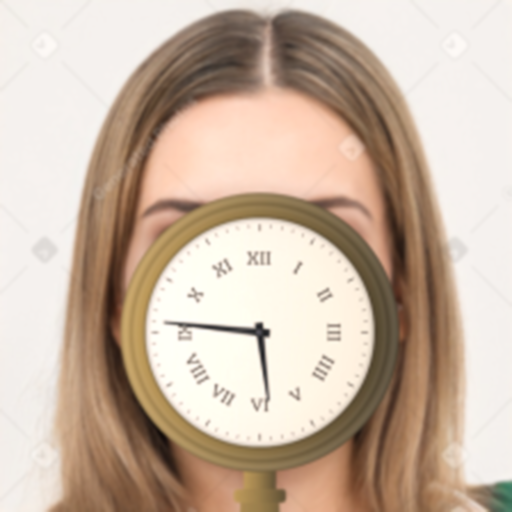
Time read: 5.46
